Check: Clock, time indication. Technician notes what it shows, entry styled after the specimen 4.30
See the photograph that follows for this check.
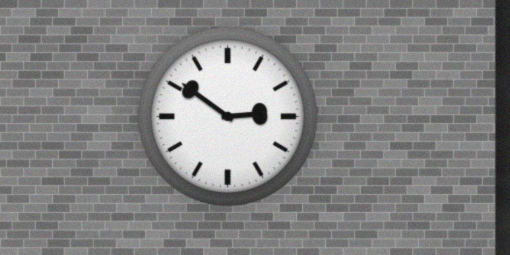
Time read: 2.51
